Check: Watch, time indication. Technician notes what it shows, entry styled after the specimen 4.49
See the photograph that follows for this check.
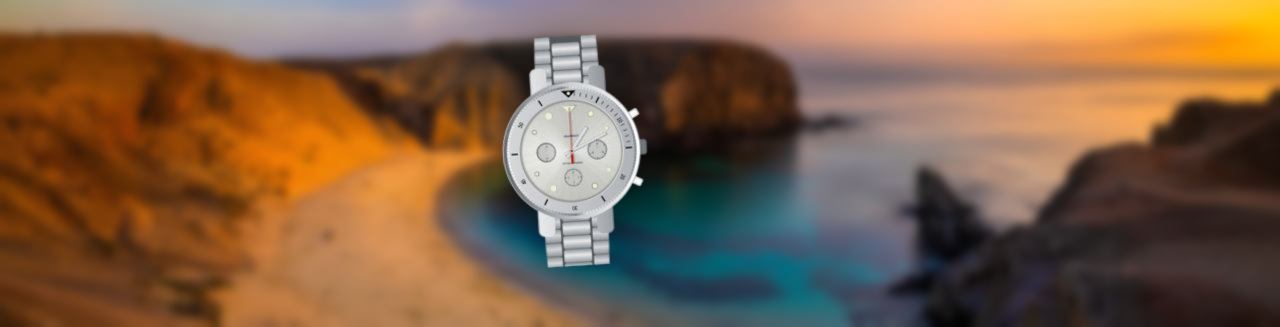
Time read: 1.11
